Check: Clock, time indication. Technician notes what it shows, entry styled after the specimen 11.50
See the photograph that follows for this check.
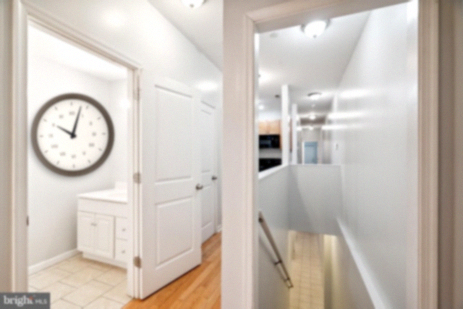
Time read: 10.03
